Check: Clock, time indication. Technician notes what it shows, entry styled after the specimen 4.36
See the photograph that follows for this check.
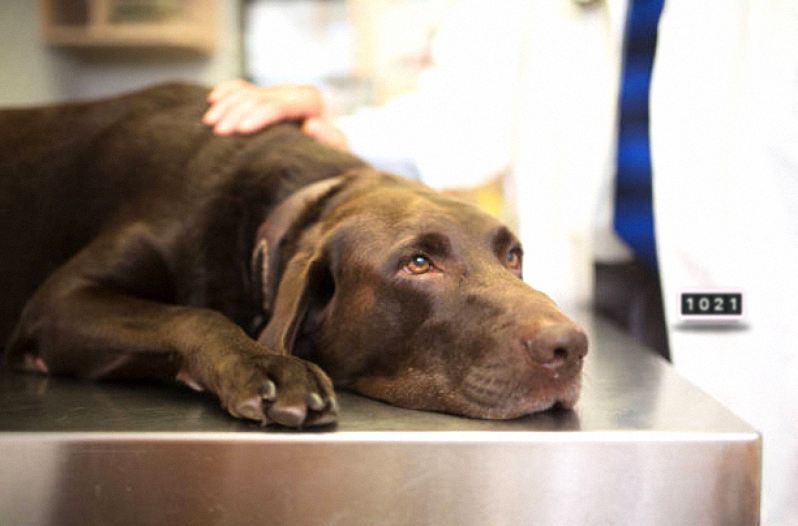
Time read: 10.21
